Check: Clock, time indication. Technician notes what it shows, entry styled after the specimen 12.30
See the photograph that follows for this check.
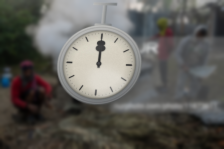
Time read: 12.00
